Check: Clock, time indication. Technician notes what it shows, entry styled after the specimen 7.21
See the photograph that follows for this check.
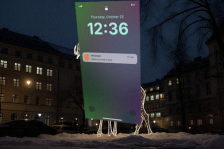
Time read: 12.36
